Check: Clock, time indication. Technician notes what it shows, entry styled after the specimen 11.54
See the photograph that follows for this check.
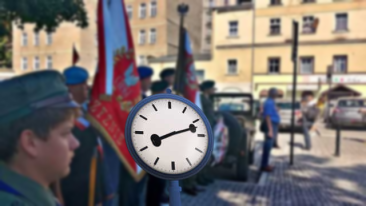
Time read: 8.12
